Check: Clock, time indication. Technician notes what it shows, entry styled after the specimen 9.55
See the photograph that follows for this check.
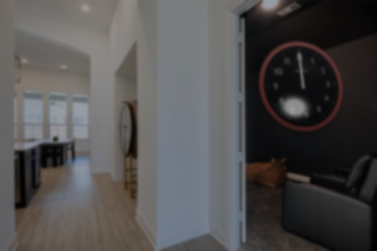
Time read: 12.00
